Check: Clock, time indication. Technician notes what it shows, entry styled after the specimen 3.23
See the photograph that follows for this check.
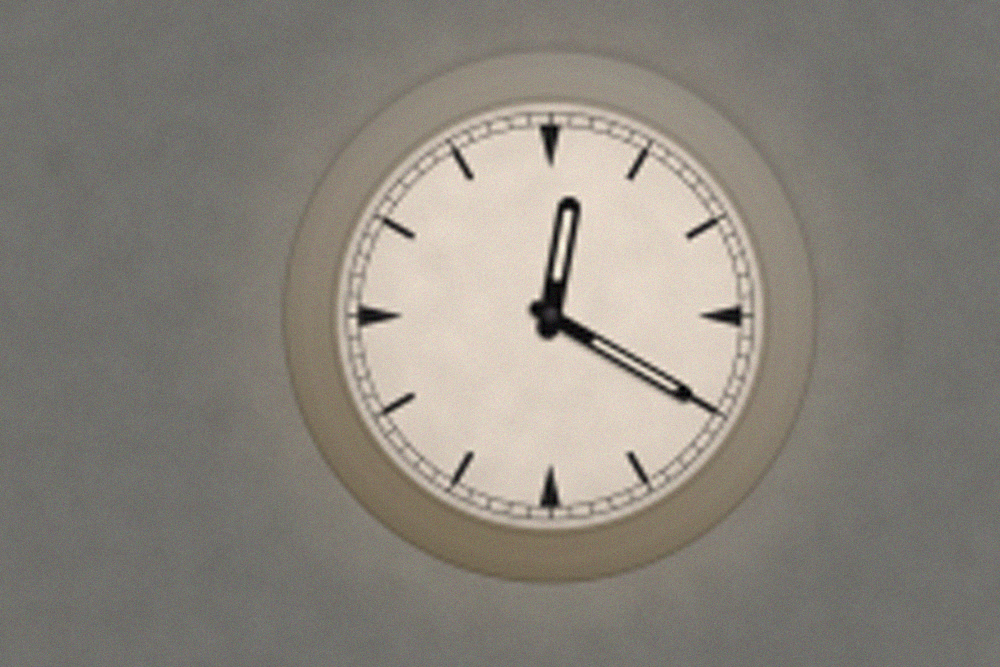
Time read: 12.20
